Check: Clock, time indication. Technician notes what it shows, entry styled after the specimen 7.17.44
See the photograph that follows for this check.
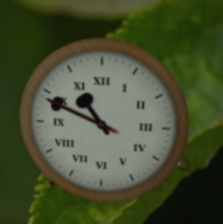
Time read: 10.48.49
